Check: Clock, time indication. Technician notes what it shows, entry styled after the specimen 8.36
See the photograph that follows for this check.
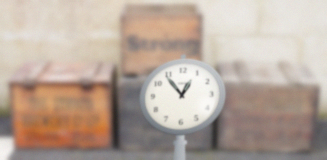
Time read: 12.54
